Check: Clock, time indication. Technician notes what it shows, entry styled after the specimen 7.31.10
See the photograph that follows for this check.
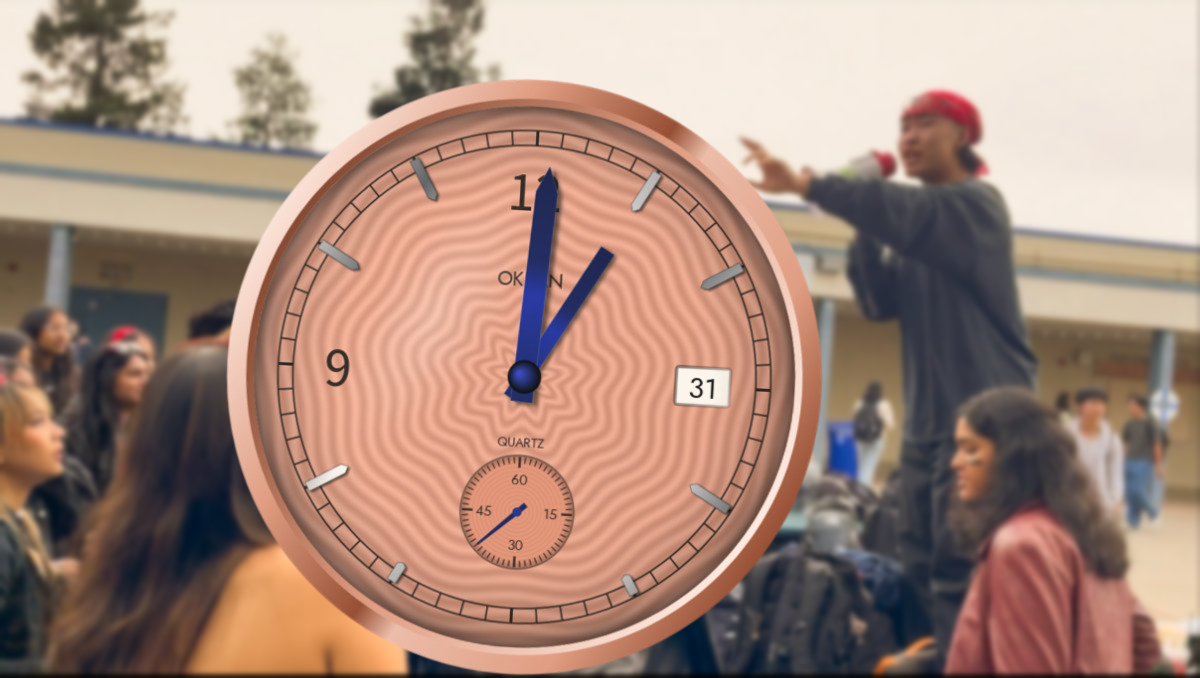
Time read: 1.00.38
